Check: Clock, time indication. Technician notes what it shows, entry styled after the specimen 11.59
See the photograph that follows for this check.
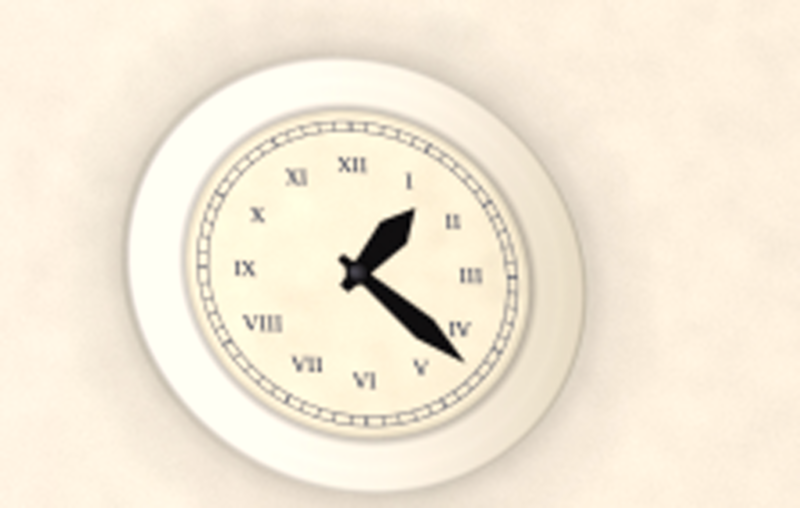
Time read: 1.22
